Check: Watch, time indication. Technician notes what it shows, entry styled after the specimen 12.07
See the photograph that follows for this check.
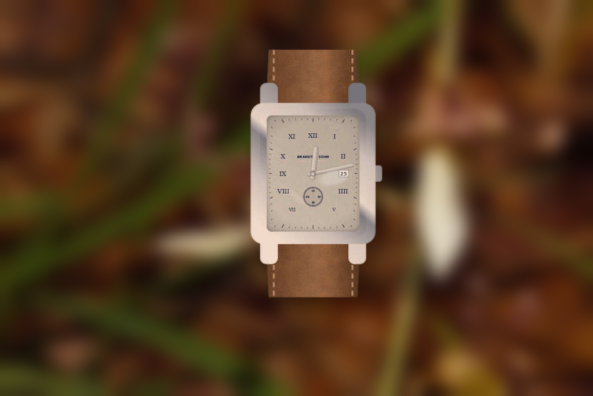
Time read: 12.13
